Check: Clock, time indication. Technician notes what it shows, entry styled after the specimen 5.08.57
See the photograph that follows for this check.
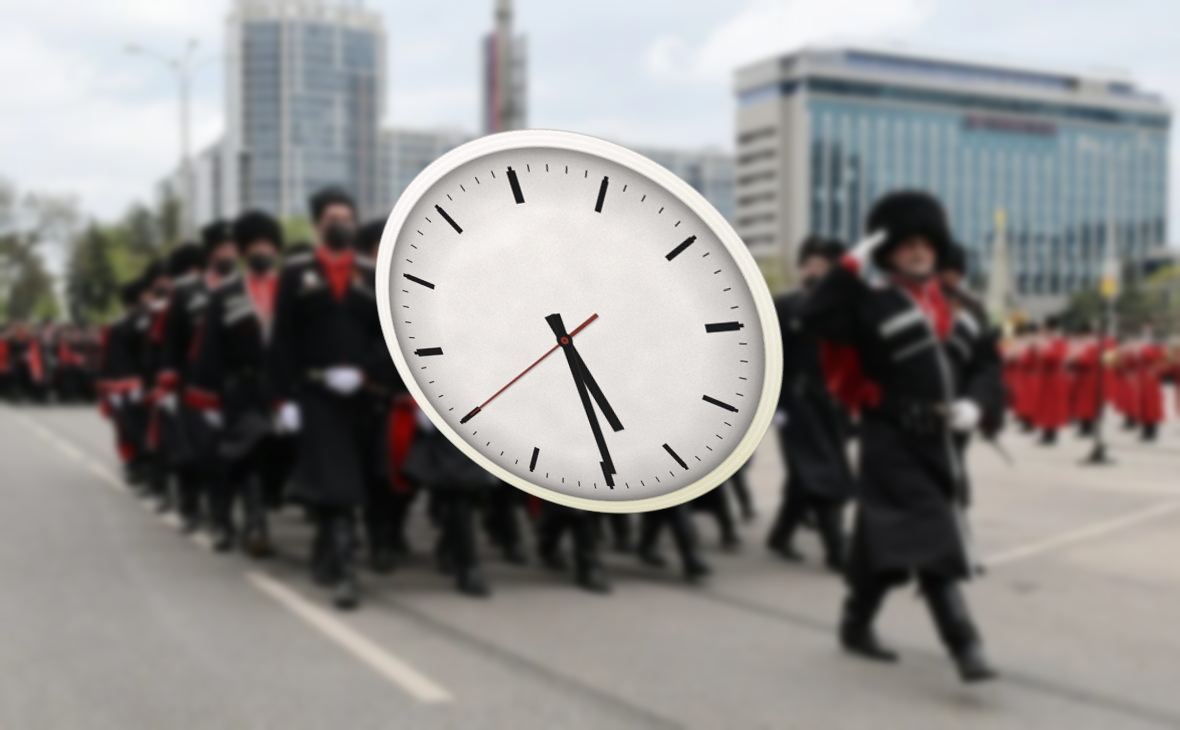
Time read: 5.29.40
